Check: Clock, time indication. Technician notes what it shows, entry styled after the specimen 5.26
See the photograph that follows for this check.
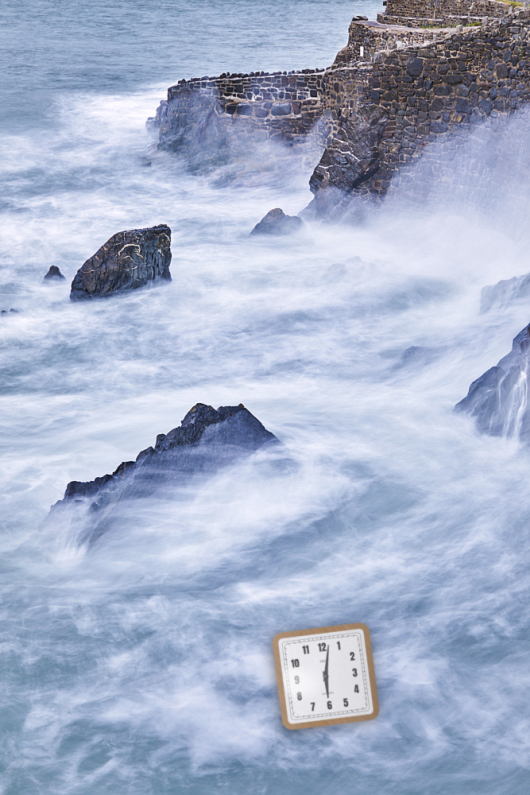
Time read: 6.02
